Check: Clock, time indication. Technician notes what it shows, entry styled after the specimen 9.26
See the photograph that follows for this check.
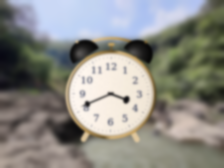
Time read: 3.41
